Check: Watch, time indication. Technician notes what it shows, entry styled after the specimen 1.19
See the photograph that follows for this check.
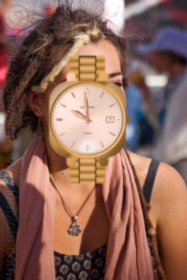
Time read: 9.59
